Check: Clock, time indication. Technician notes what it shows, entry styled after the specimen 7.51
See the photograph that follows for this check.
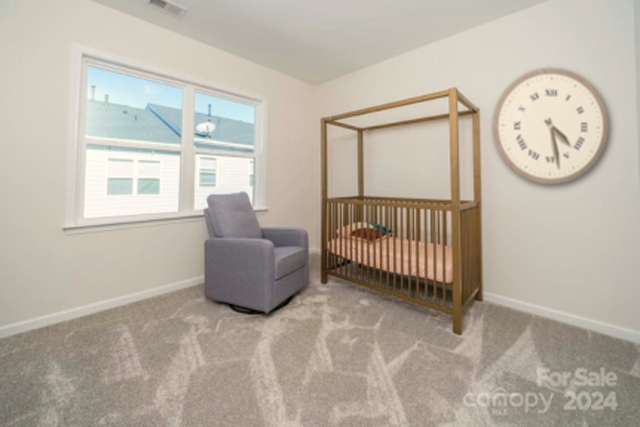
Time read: 4.28
